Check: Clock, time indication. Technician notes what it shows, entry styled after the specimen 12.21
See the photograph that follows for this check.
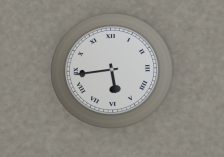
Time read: 5.44
